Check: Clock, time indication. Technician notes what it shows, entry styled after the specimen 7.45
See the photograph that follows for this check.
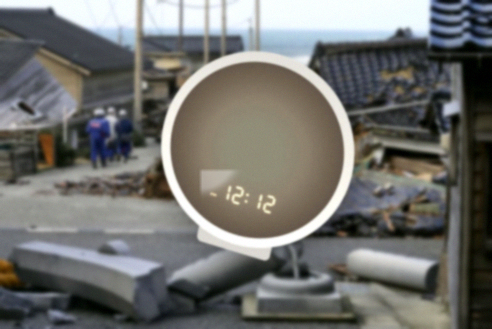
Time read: 12.12
